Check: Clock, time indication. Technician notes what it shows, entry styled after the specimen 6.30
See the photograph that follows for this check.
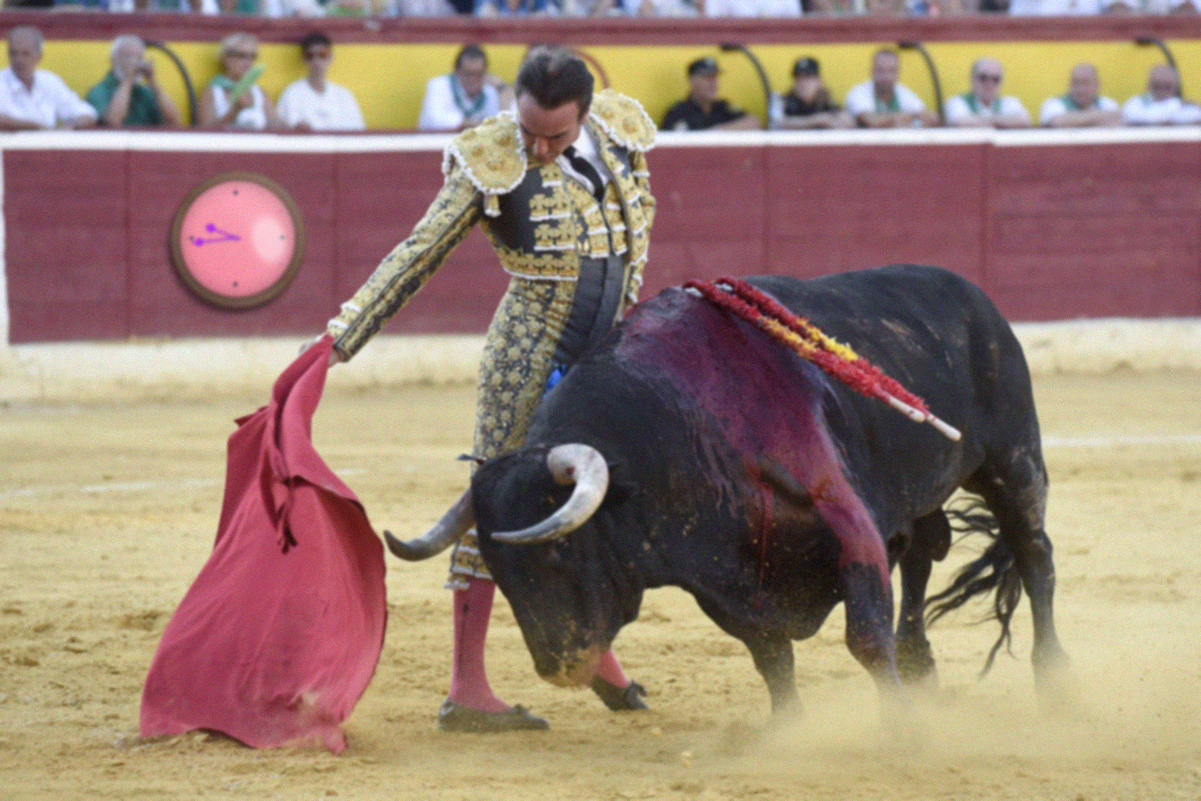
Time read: 9.44
